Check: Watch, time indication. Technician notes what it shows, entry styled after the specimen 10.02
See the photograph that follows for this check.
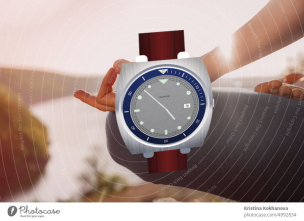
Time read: 4.53
